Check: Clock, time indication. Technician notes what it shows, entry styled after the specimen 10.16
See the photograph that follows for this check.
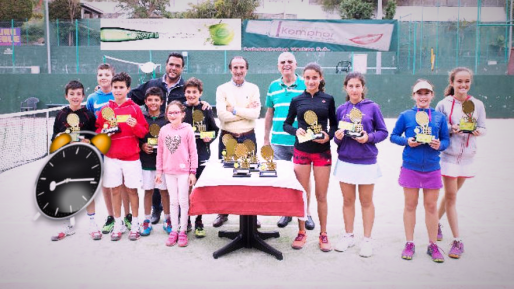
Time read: 8.14
